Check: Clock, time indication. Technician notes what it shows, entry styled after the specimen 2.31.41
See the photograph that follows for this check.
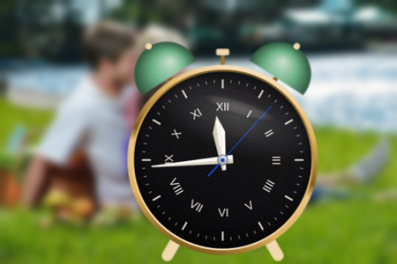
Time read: 11.44.07
